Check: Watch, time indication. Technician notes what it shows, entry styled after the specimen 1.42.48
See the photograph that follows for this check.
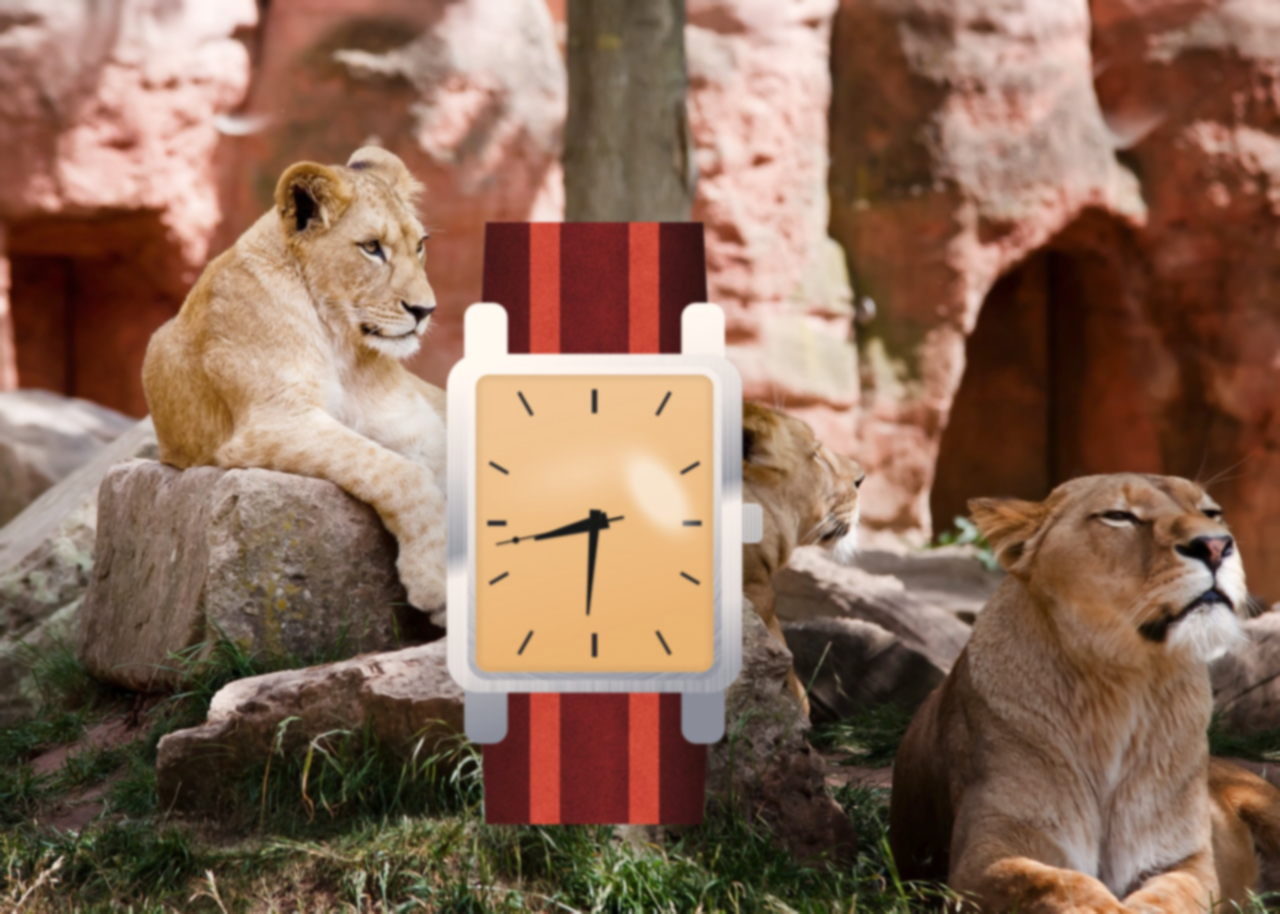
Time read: 8.30.43
